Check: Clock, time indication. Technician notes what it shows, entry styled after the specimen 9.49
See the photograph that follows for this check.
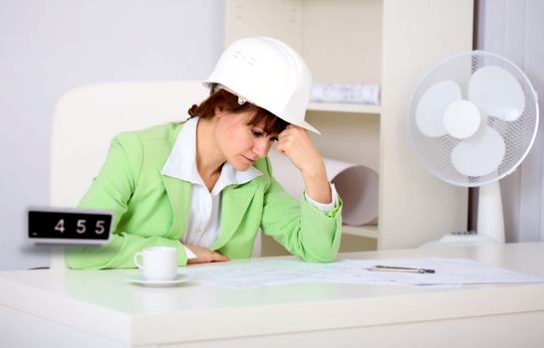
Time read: 4.55
